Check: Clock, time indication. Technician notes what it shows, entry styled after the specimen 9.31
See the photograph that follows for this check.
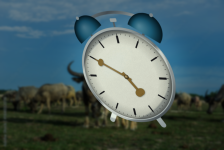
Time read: 4.50
